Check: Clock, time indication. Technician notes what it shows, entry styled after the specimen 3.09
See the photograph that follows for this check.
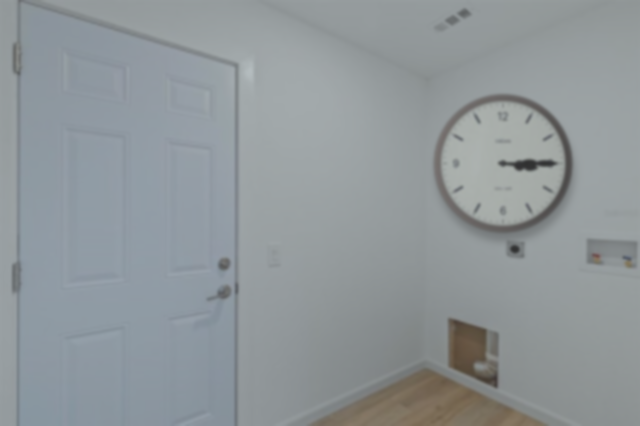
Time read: 3.15
